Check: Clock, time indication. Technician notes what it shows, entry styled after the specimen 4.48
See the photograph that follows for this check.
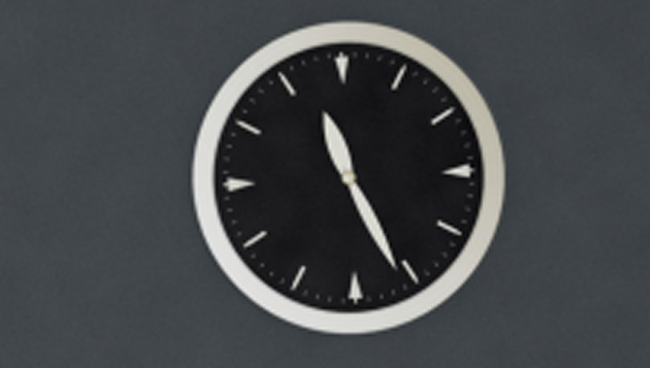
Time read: 11.26
